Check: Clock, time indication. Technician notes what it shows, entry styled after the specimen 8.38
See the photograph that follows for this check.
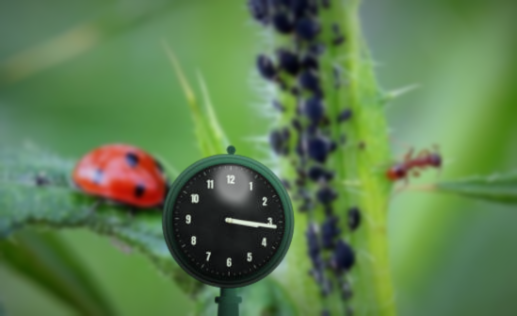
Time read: 3.16
